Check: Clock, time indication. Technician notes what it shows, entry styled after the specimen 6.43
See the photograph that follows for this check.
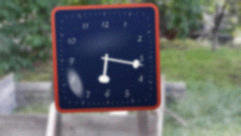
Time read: 6.17
